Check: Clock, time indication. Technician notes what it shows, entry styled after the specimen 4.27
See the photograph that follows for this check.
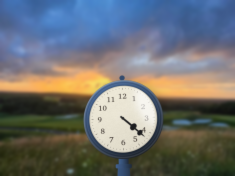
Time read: 4.22
